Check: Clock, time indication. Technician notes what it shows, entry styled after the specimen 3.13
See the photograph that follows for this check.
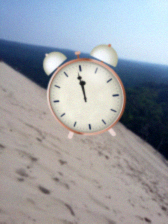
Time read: 11.59
